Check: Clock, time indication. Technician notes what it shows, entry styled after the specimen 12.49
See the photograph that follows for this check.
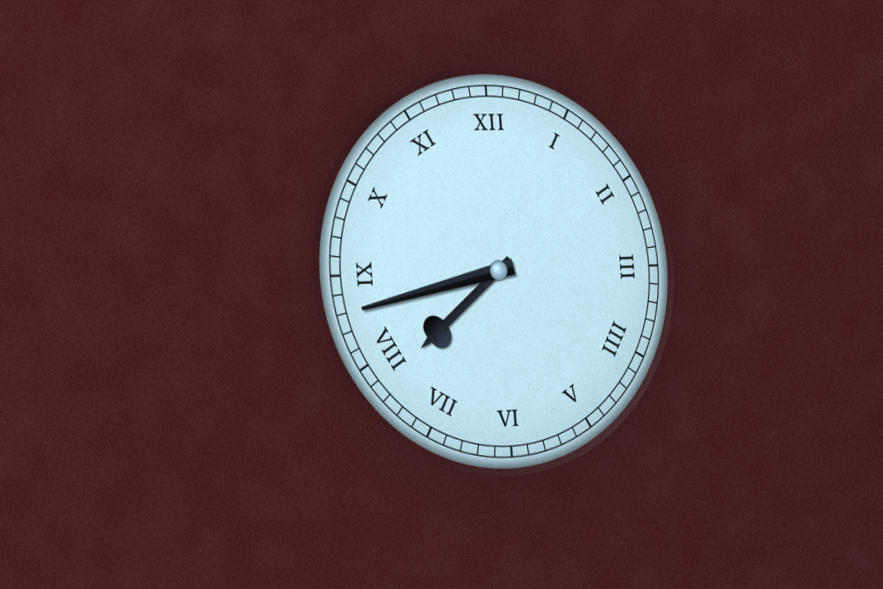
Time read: 7.43
